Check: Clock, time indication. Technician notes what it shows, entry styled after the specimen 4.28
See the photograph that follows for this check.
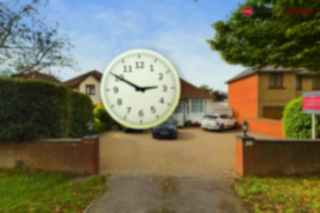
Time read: 2.50
